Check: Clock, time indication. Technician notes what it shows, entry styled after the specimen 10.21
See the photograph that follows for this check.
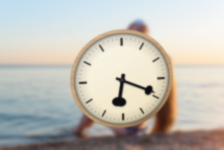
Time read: 6.19
